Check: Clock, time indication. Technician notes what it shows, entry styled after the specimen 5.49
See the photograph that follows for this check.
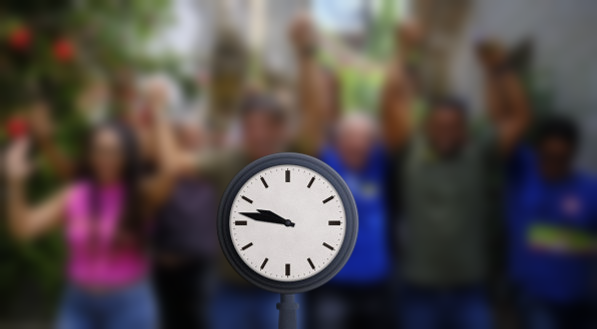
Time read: 9.47
